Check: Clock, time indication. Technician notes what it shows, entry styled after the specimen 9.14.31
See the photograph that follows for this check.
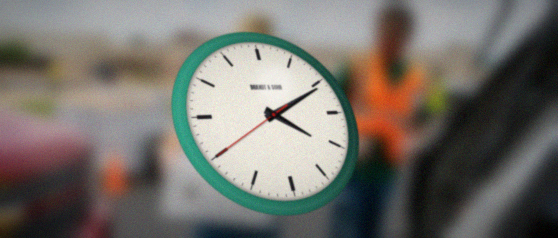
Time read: 4.10.40
